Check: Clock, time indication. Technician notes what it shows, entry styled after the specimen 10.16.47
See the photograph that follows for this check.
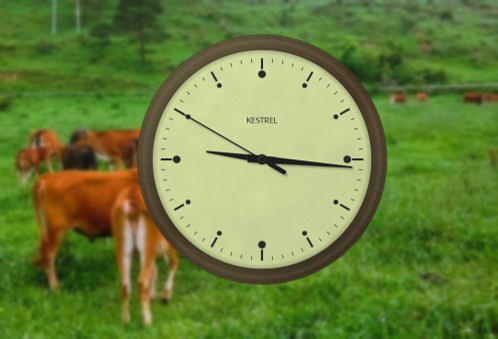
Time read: 9.15.50
